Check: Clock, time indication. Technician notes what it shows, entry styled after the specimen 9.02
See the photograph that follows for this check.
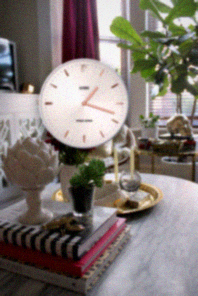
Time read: 1.18
